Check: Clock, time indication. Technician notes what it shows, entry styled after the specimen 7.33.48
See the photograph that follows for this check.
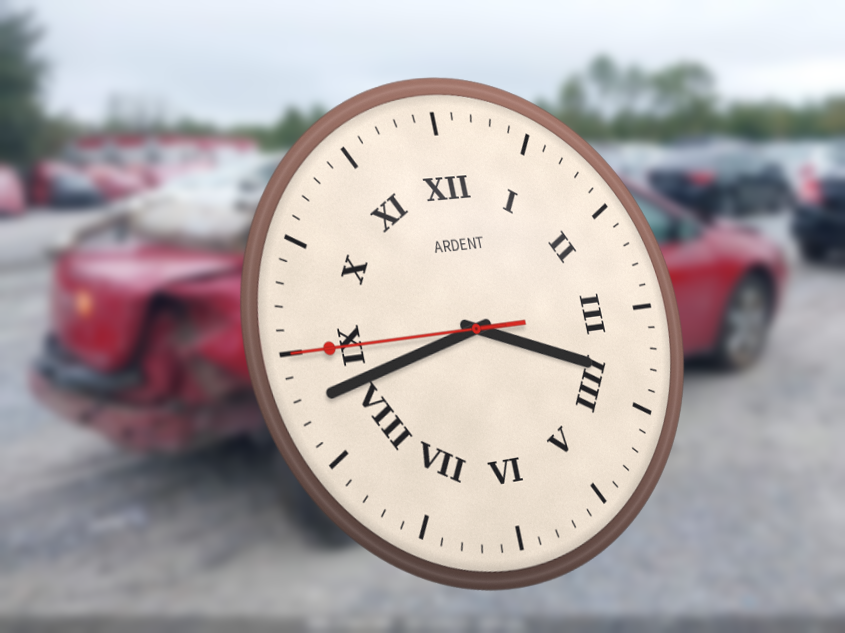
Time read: 3.42.45
